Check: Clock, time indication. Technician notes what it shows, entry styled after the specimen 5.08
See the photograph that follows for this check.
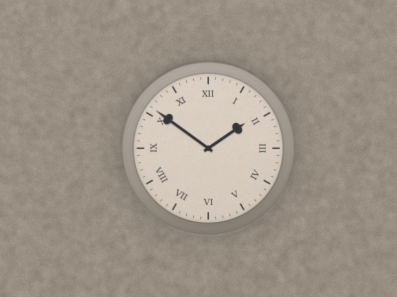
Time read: 1.51
